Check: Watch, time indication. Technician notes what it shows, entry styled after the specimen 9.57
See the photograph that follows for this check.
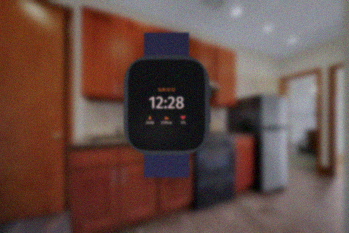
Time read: 12.28
